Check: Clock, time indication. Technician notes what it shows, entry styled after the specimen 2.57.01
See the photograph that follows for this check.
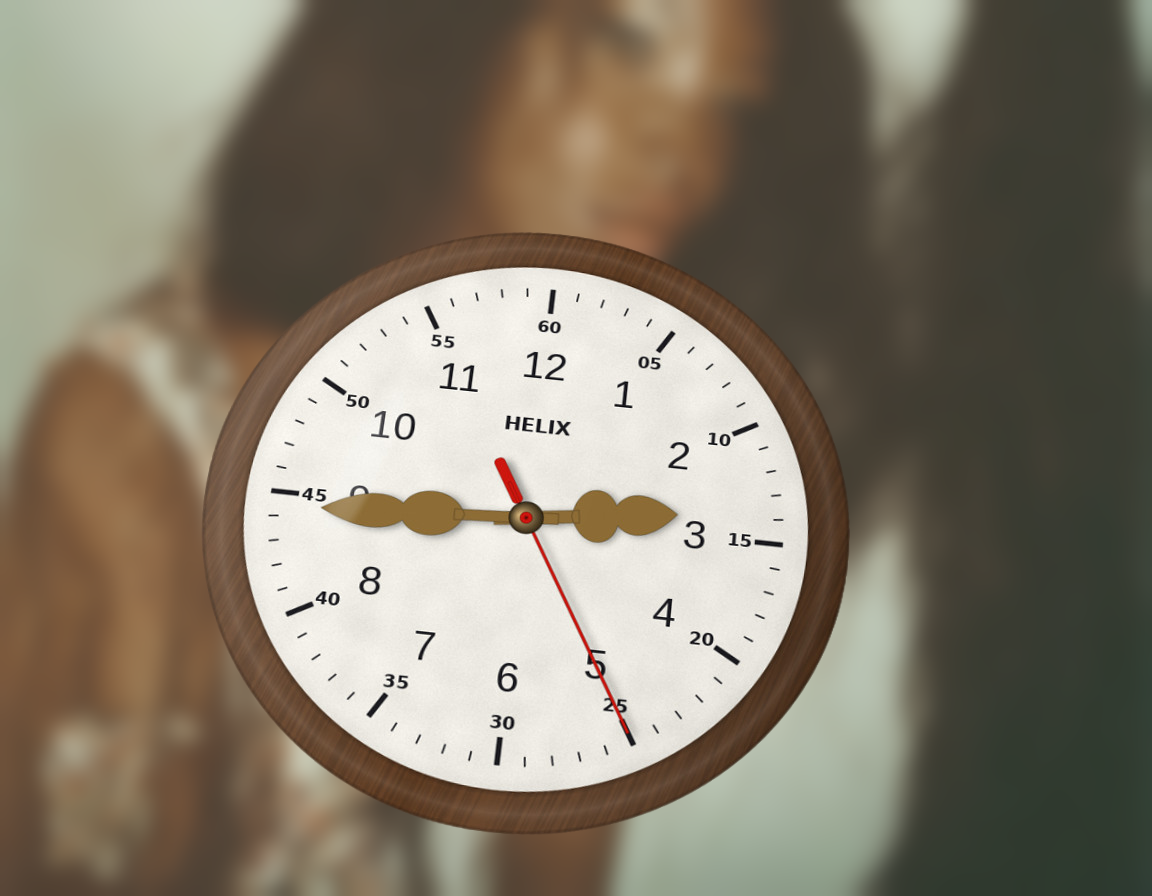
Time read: 2.44.25
